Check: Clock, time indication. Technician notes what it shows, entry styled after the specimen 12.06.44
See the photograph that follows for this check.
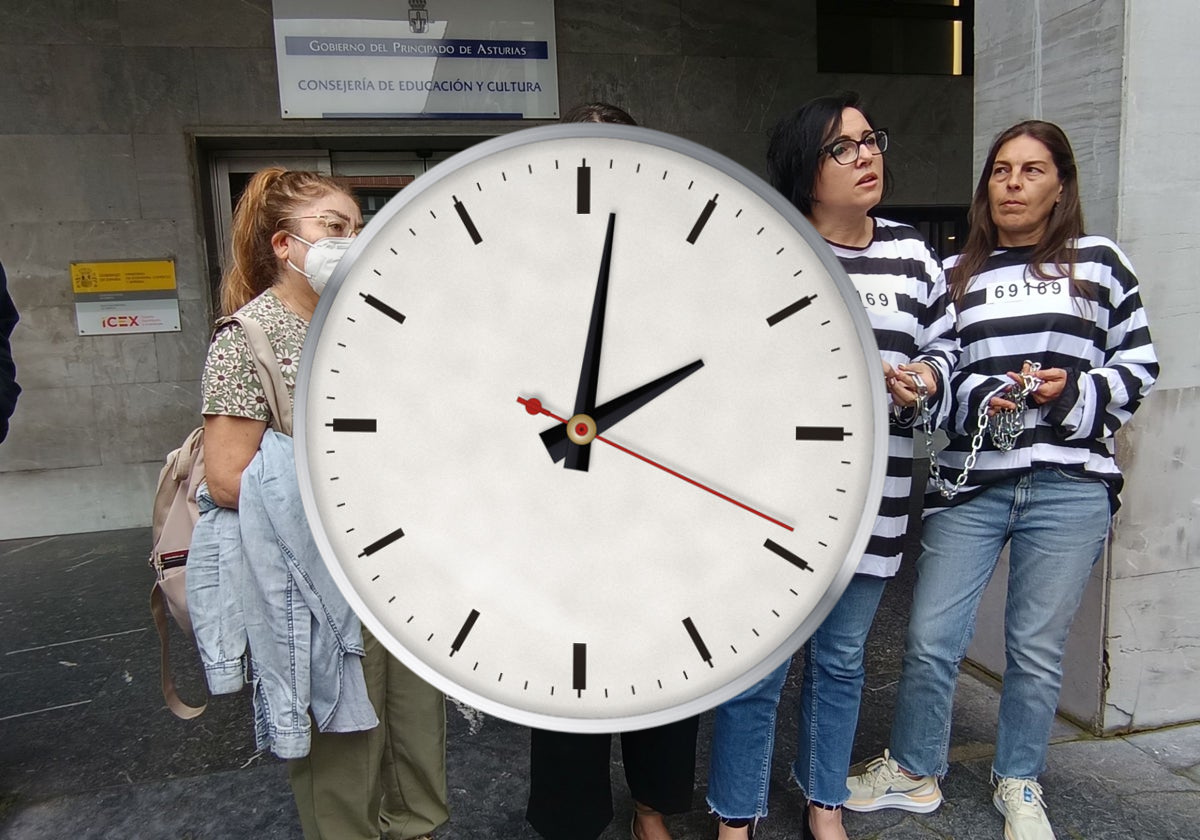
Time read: 2.01.19
